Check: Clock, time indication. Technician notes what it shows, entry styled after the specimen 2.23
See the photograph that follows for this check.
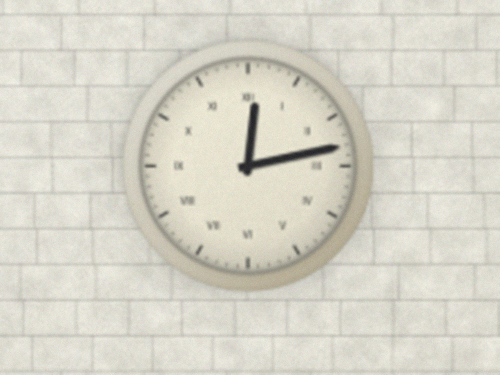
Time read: 12.13
